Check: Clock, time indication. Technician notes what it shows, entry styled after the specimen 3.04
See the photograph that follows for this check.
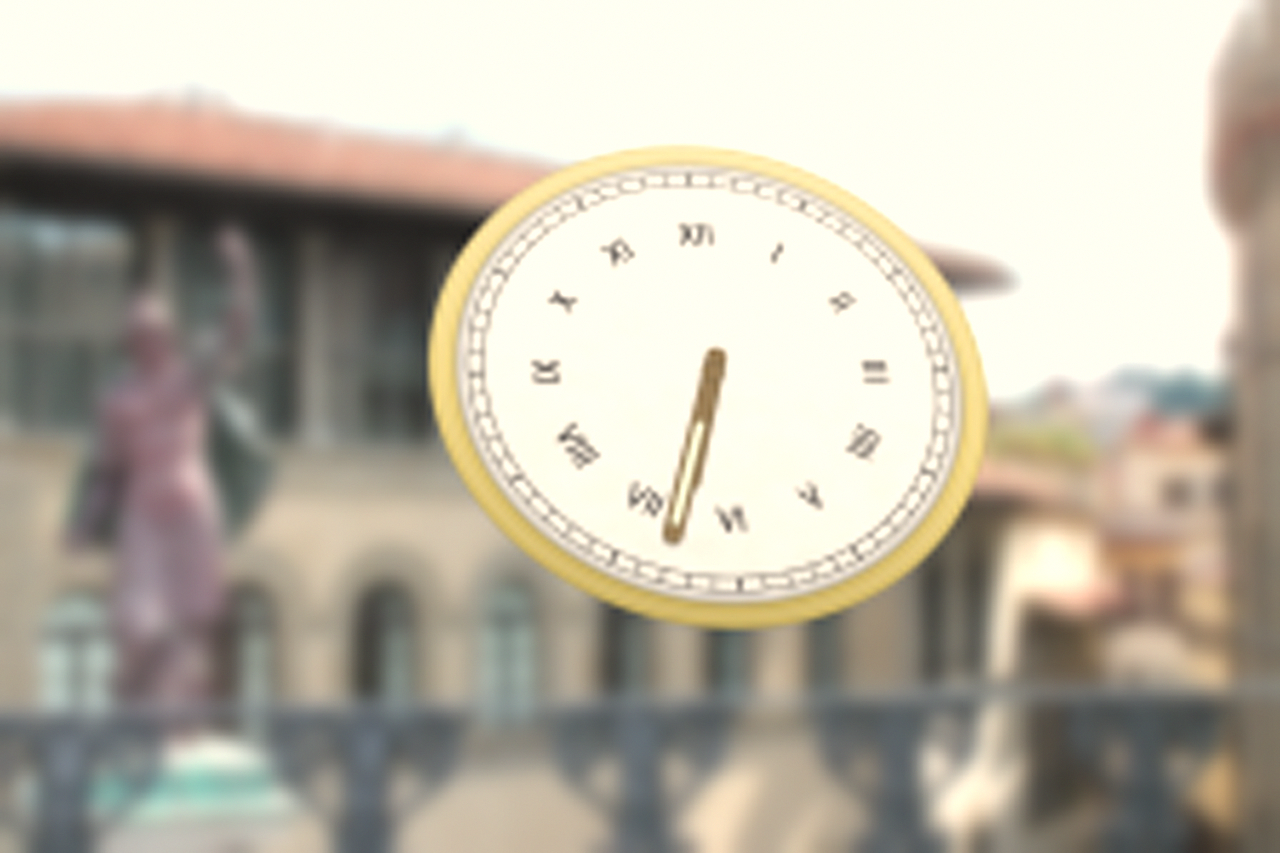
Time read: 6.33
